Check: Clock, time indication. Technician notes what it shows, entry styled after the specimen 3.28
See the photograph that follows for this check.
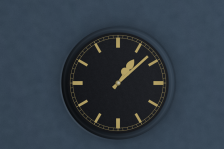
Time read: 1.08
